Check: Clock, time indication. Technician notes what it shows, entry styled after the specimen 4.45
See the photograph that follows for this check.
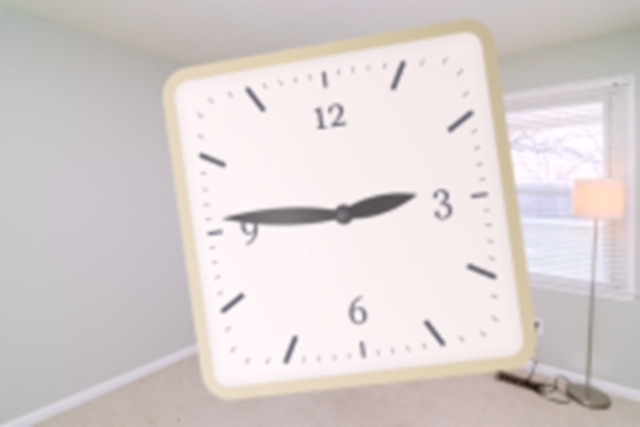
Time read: 2.46
